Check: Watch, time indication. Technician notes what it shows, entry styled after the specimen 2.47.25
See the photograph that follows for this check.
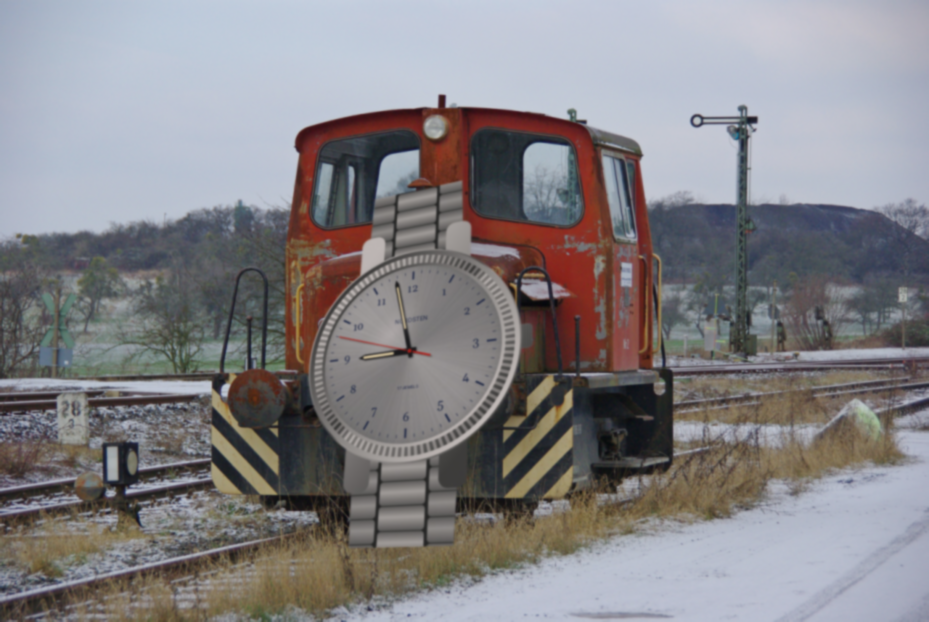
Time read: 8.57.48
